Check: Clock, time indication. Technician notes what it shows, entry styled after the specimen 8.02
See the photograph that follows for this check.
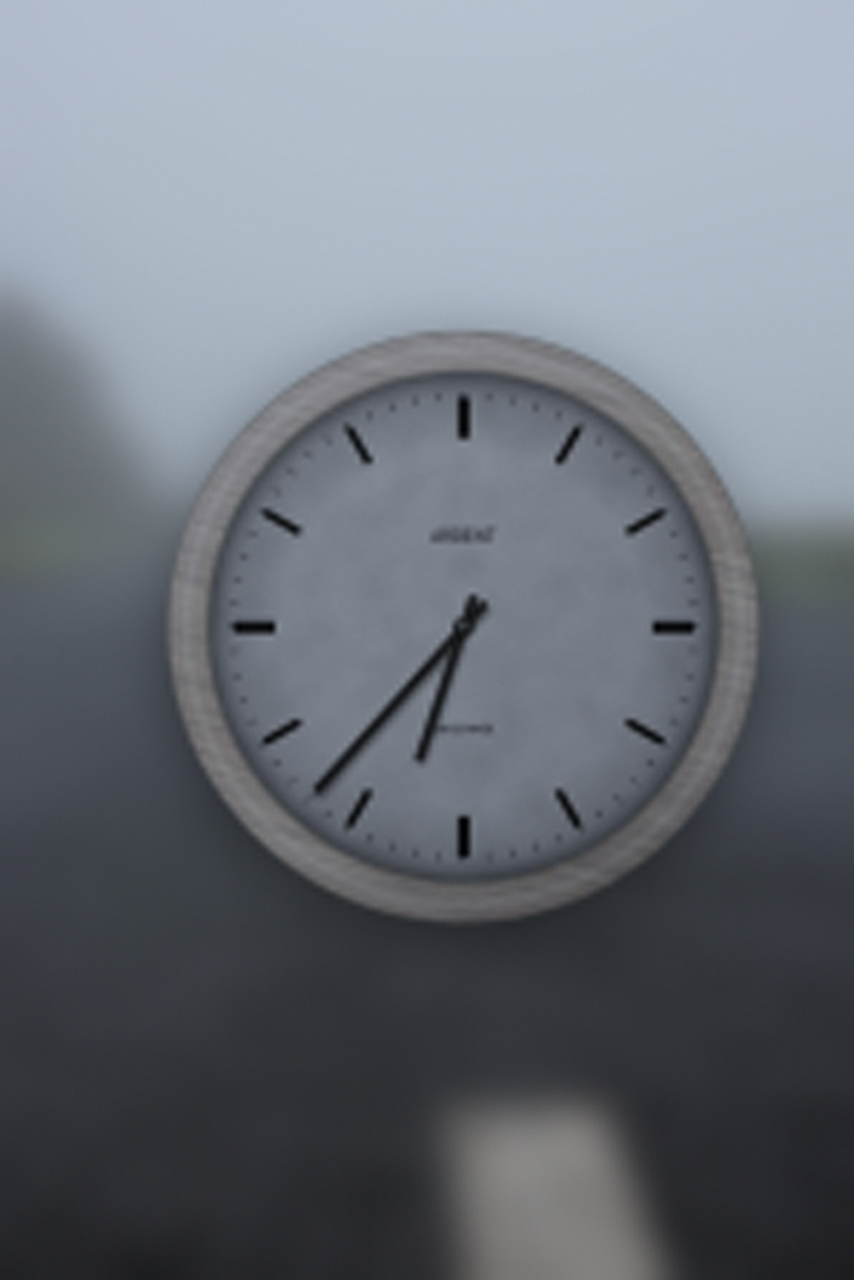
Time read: 6.37
